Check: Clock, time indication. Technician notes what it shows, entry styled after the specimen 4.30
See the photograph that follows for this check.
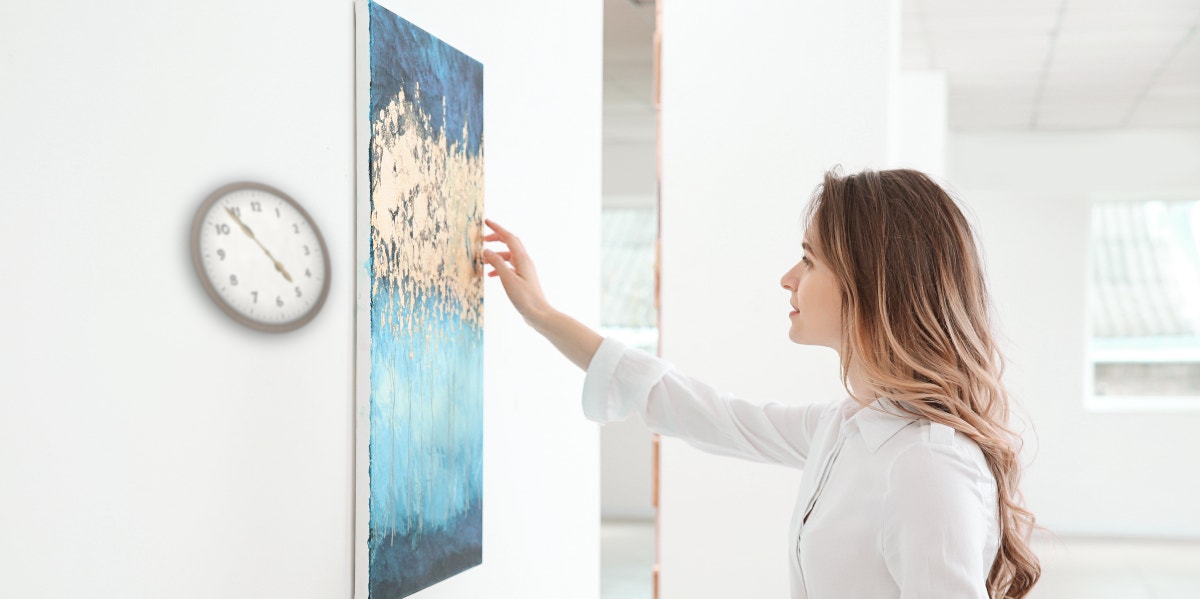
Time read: 4.54
